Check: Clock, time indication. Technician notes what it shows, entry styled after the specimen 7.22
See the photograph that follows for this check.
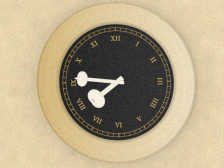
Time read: 7.46
